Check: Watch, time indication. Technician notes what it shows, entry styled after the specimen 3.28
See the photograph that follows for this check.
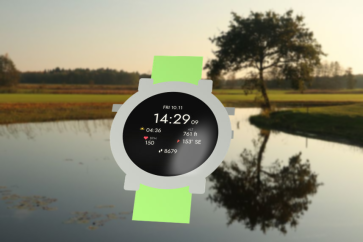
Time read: 14.29
